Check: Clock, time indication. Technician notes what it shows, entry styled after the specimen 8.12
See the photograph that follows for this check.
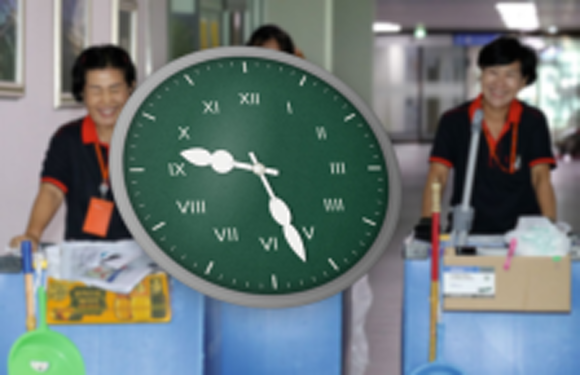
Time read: 9.27
